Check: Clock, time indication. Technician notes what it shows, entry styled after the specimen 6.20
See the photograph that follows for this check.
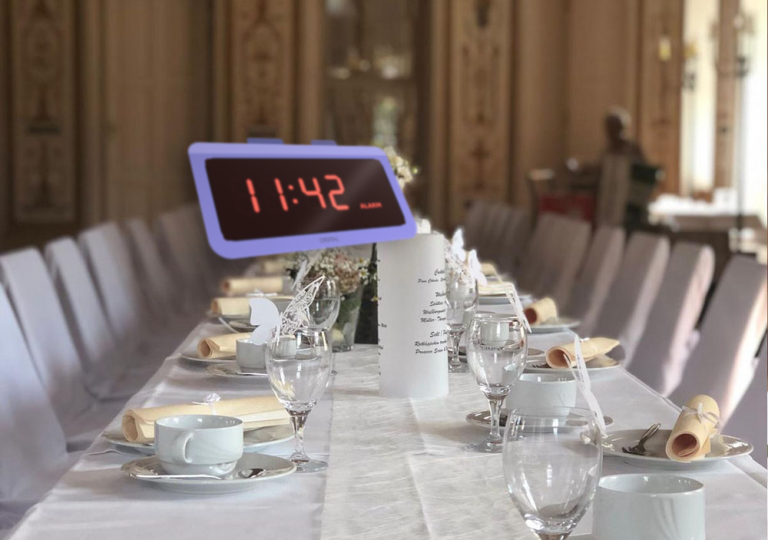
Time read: 11.42
